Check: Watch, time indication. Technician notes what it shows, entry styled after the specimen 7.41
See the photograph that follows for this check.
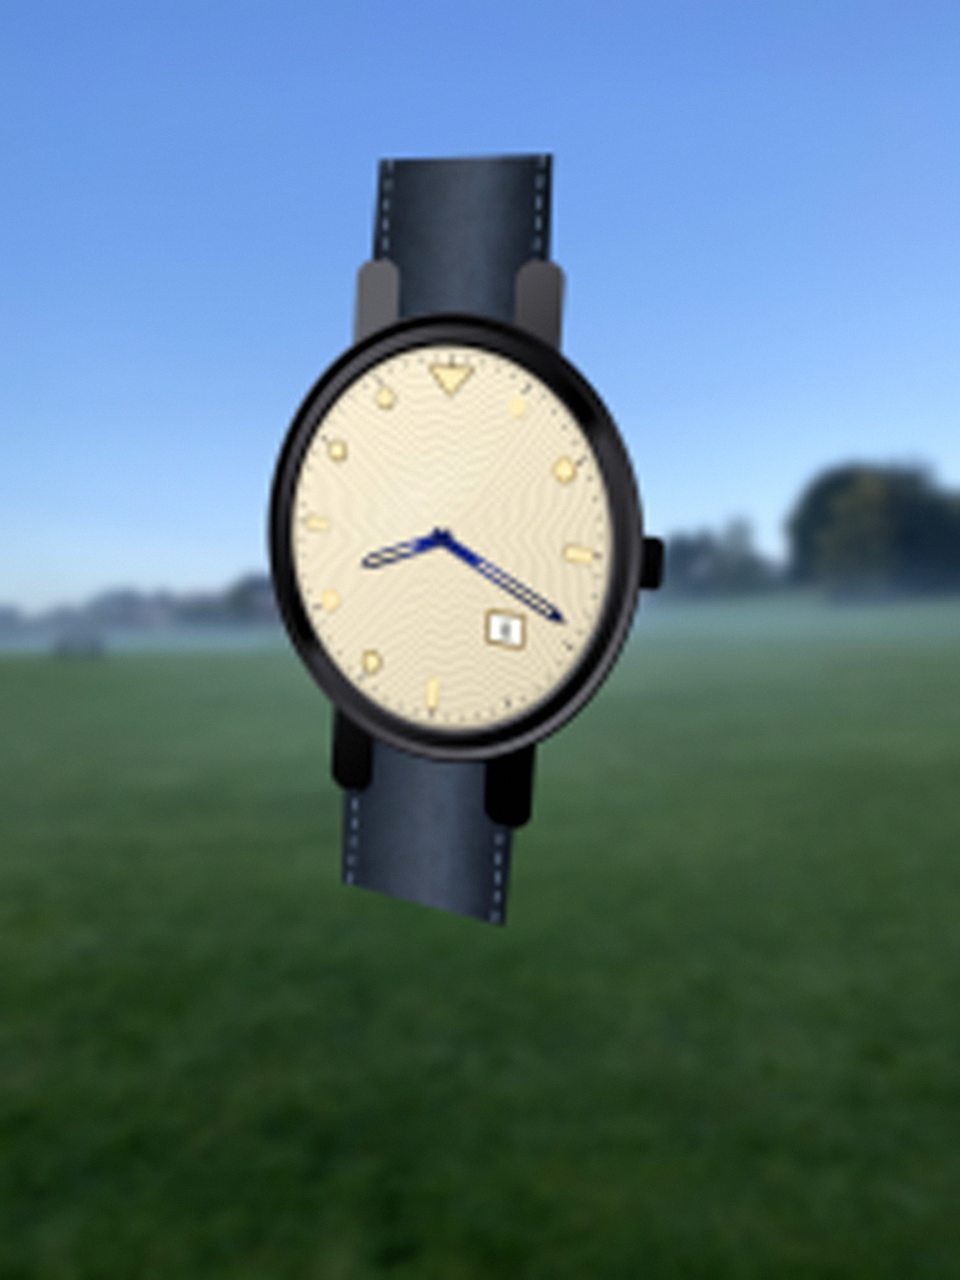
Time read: 8.19
